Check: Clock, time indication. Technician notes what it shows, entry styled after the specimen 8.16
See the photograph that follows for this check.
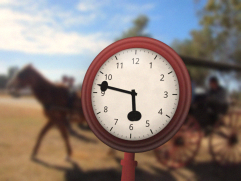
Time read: 5.47
